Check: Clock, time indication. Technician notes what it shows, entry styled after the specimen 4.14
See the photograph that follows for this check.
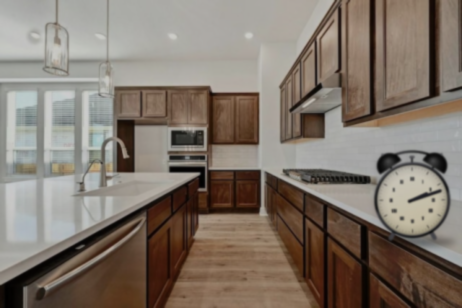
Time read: 2.12
